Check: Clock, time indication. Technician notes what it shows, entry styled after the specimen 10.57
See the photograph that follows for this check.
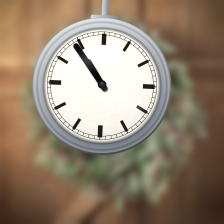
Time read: 10.54
